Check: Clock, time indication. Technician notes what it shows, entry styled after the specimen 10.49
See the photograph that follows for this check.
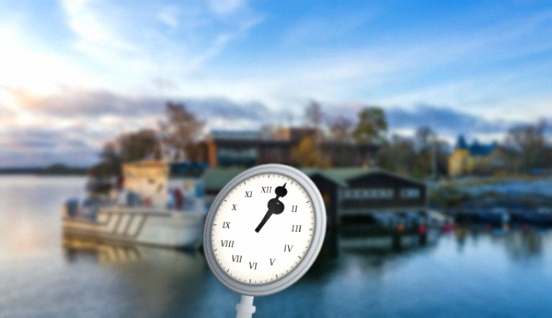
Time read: 1.04
